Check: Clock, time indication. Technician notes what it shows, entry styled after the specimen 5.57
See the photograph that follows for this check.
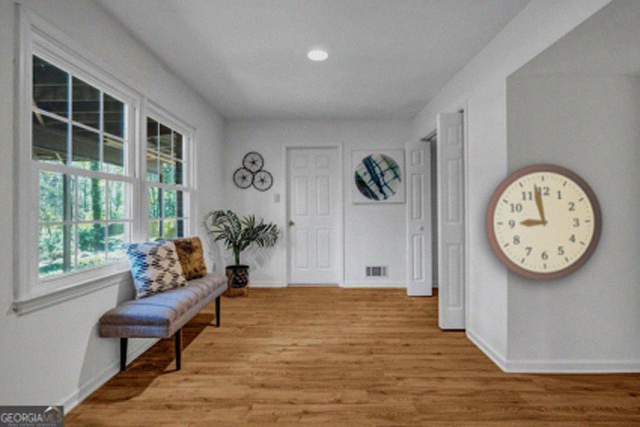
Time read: 8.58
